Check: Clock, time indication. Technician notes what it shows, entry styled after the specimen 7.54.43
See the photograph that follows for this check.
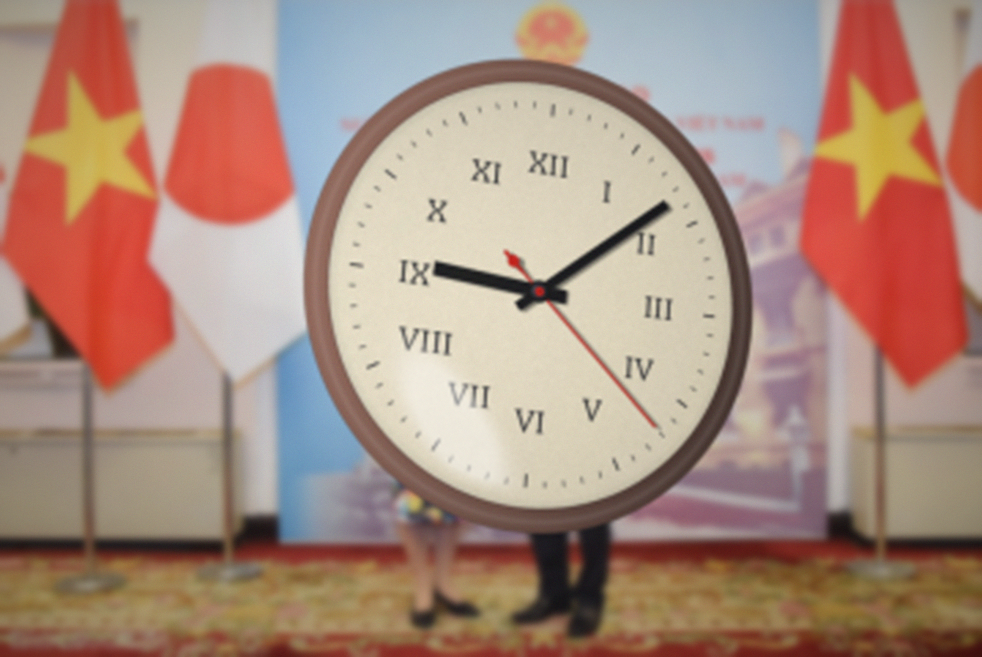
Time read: 9.08.22
